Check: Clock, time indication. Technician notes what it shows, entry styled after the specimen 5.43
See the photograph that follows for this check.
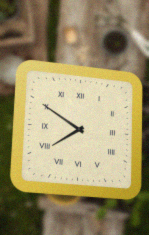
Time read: 7.50
